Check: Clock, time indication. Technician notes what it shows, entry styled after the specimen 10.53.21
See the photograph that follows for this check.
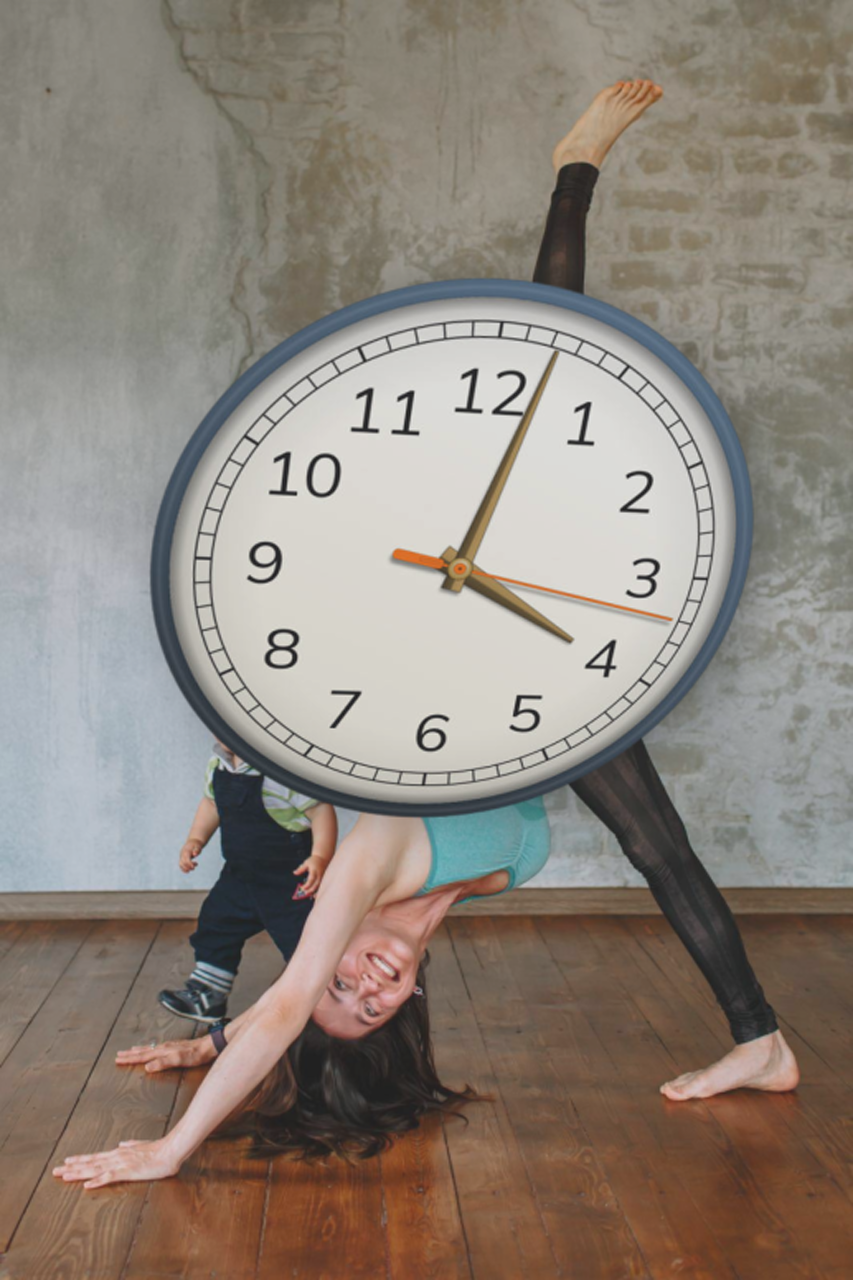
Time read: 4.02.17
